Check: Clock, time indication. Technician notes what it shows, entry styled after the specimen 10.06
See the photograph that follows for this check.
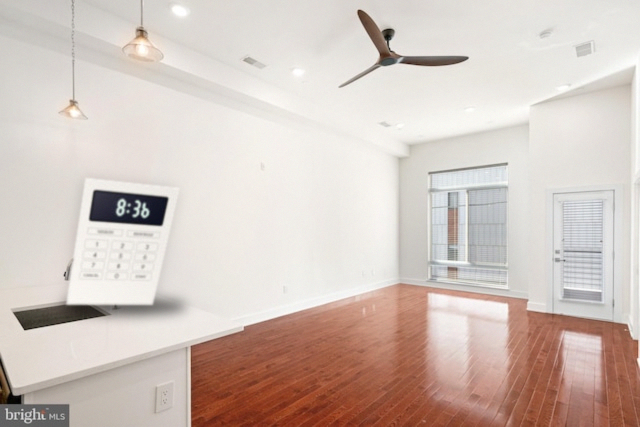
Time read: 8.36
